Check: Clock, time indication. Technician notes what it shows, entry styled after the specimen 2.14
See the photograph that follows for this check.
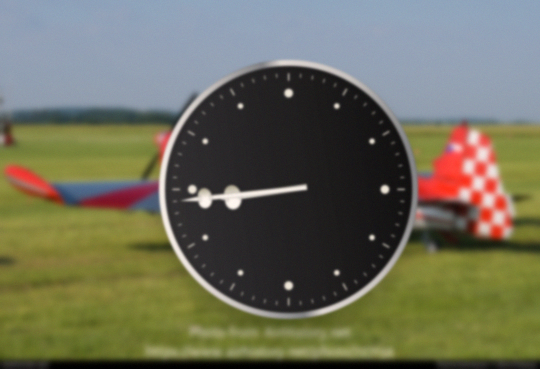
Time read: 8.44
